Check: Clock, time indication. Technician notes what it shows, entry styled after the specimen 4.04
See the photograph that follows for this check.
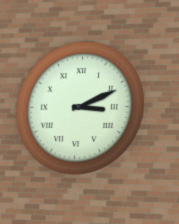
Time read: 3.11
